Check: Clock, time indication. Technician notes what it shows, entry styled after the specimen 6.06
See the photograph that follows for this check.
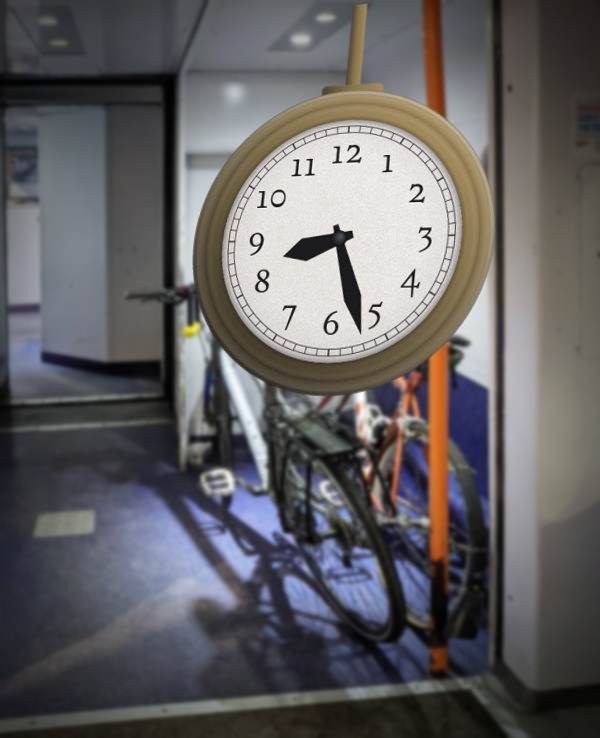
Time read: 8.27
